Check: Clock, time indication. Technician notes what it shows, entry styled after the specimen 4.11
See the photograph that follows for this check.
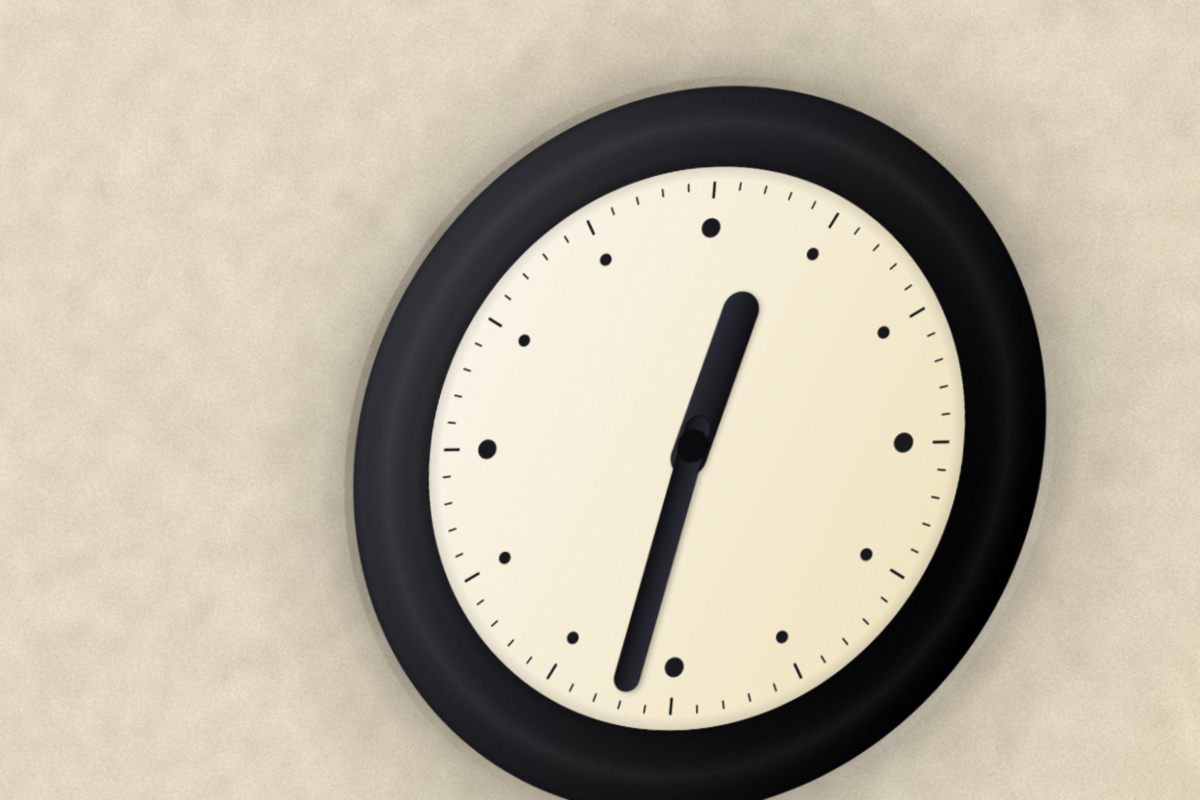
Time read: 12.32
